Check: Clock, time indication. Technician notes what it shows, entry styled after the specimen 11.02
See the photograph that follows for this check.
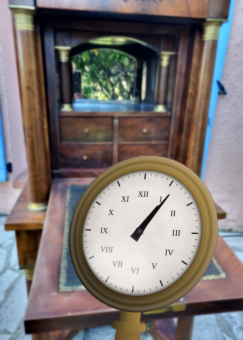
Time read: 1.06
